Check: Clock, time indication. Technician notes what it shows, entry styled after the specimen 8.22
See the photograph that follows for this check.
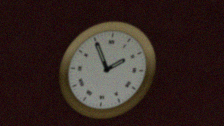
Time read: 1.55
